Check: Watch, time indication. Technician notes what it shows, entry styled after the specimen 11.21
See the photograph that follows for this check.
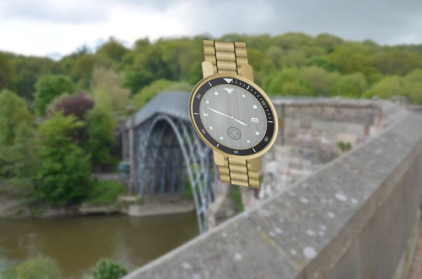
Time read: 3.48
